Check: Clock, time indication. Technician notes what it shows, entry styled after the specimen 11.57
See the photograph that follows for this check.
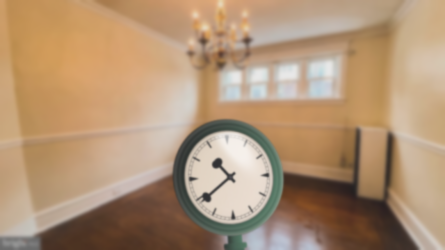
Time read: 10.39
